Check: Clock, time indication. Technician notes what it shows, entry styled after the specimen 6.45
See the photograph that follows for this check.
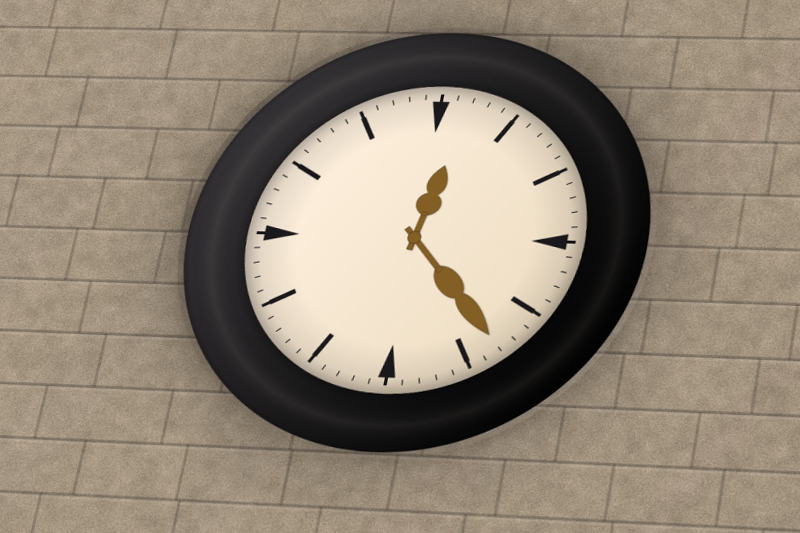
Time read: 12.23
